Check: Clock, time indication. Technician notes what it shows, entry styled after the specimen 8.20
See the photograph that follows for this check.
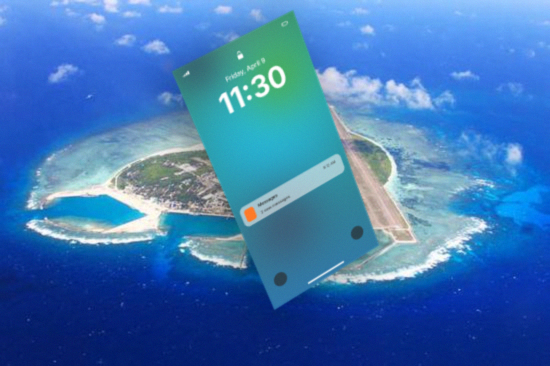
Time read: 11.30
